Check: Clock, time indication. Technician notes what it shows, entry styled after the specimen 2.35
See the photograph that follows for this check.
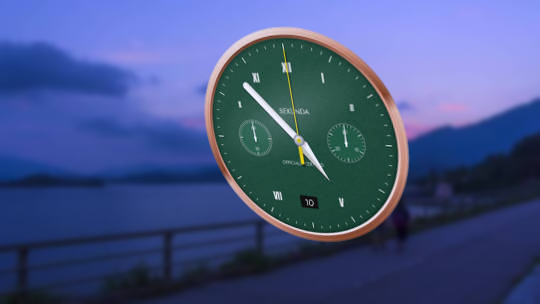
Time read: 4.53
